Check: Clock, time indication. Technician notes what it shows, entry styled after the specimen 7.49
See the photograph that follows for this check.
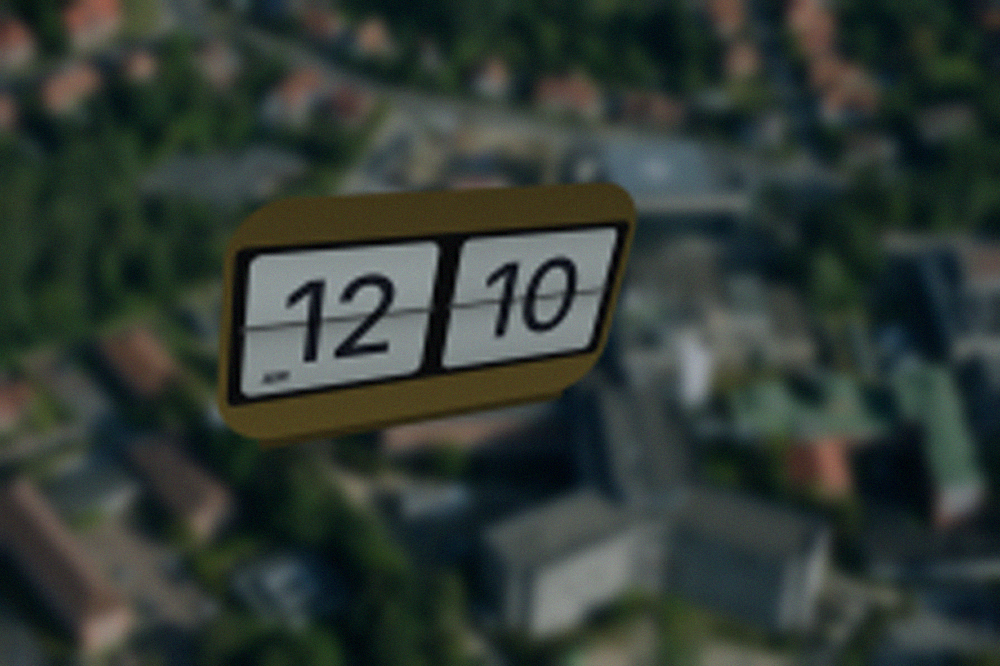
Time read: 12.10
